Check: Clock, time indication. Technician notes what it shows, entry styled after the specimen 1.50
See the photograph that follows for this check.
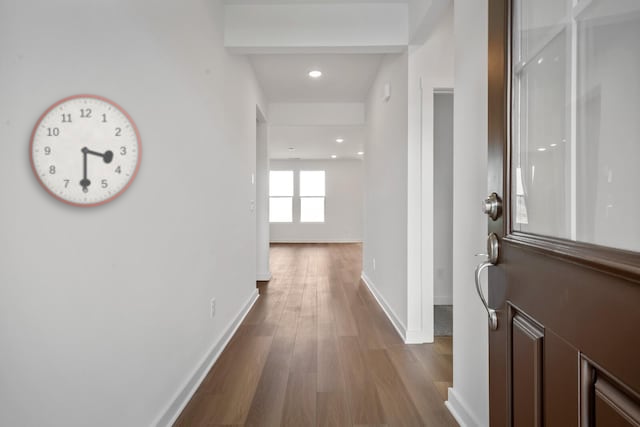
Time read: 3.30
